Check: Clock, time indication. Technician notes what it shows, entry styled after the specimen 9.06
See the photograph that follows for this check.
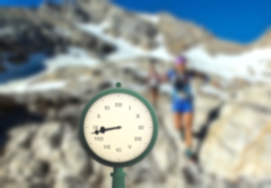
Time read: 8.43
